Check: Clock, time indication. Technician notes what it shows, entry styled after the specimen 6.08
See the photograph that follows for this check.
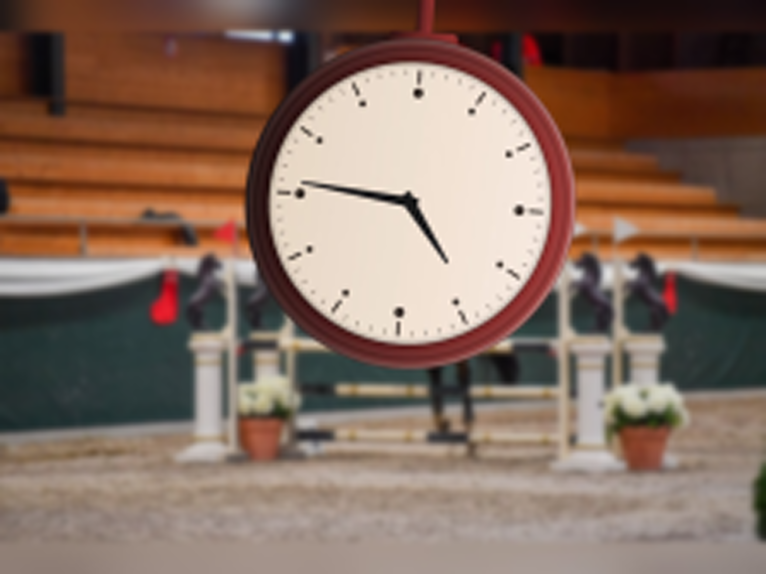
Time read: 4.46
